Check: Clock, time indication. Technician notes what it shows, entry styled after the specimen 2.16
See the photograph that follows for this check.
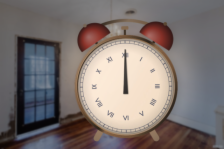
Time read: 12.00
